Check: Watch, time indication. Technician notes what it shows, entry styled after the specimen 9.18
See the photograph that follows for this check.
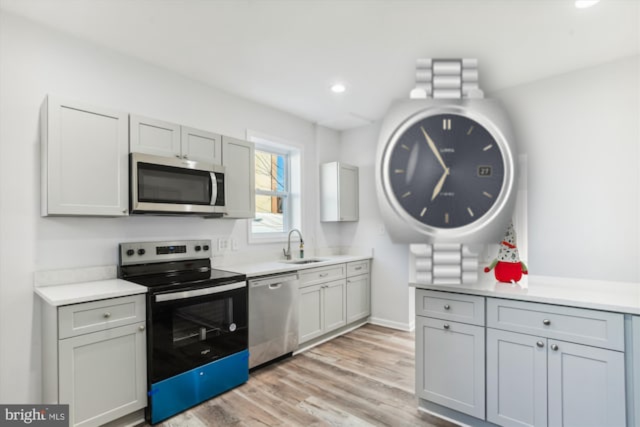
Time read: 6.55
